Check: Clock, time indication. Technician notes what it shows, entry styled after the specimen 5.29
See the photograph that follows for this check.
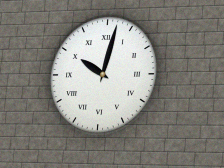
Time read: 10.02
